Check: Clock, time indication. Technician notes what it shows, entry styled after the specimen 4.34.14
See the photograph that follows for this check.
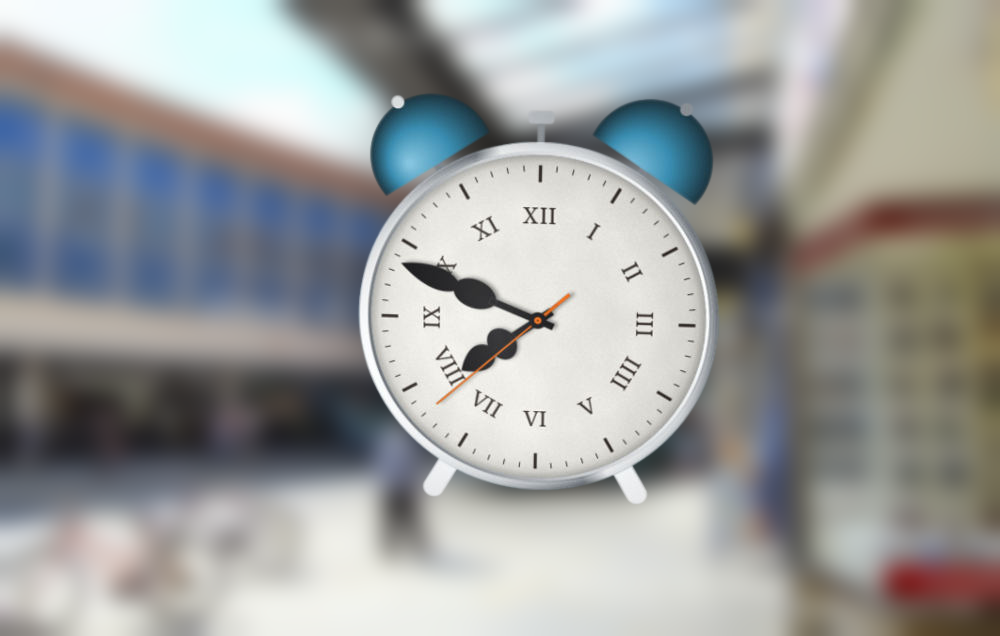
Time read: 7.48.38
